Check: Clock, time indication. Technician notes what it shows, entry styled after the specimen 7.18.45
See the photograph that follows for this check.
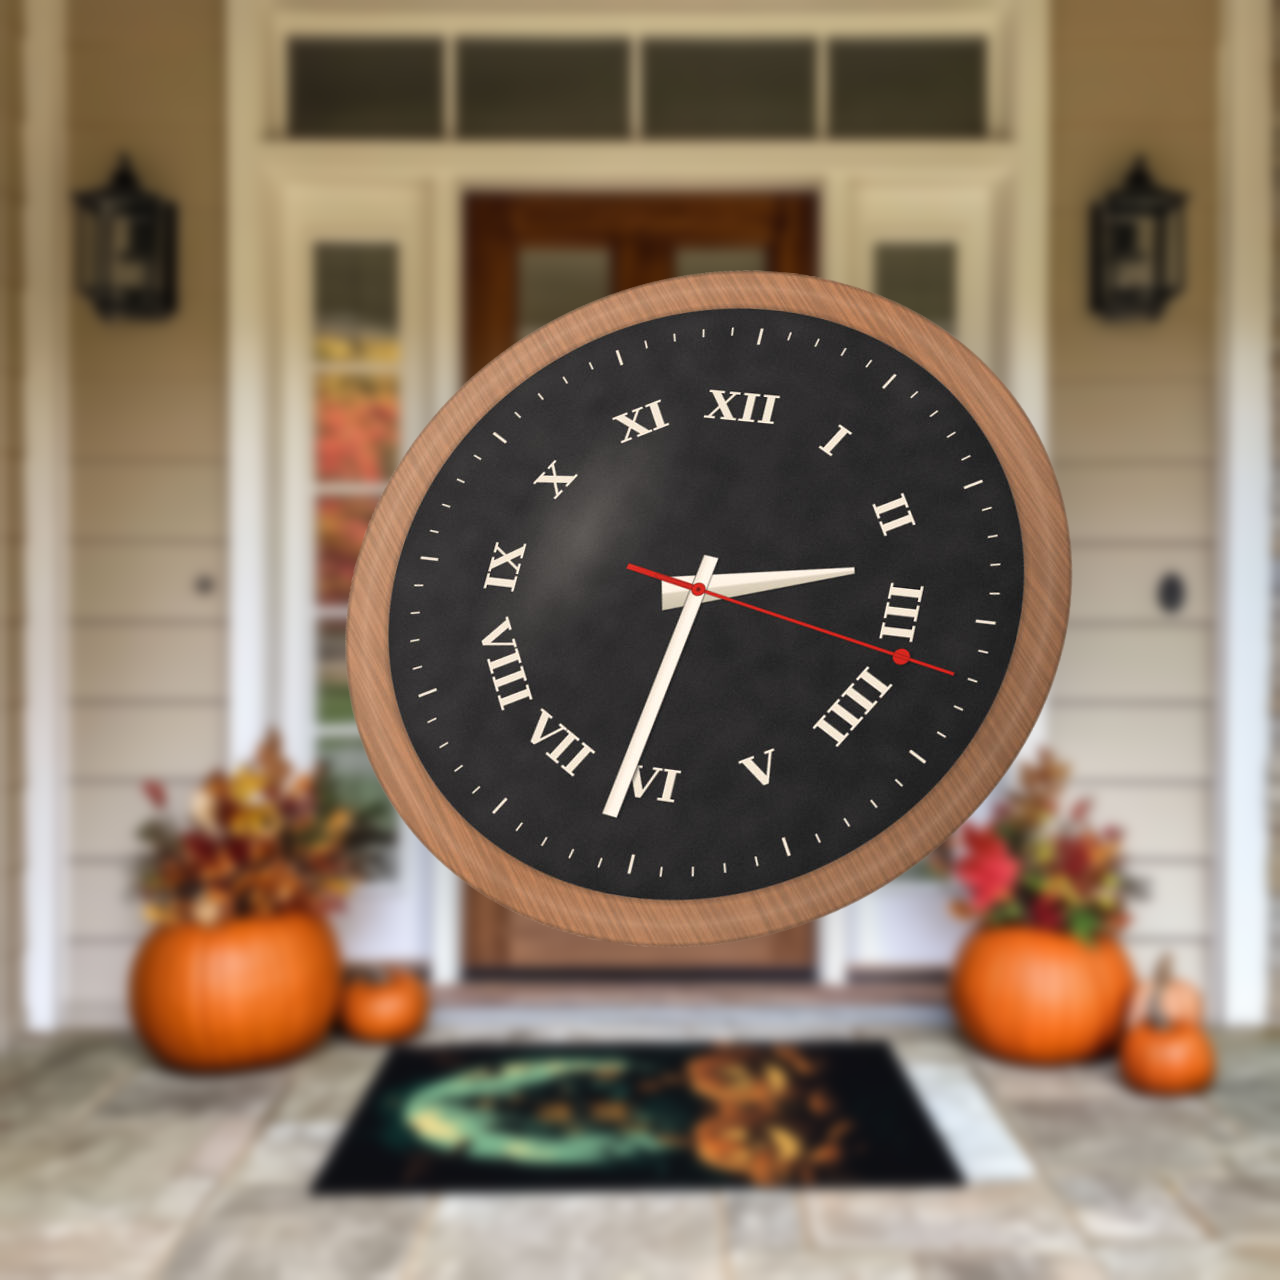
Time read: 2.31.17
